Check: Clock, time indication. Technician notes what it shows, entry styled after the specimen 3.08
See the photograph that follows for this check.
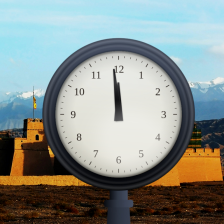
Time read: 11.59
